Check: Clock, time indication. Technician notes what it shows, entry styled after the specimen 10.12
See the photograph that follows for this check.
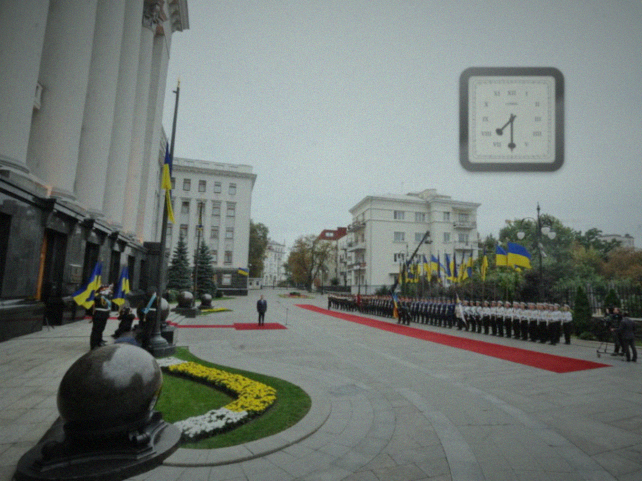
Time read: 7.30
